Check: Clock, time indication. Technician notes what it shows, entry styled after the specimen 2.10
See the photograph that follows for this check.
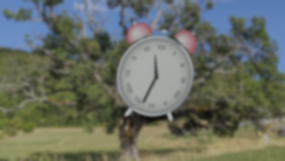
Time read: 11.33
